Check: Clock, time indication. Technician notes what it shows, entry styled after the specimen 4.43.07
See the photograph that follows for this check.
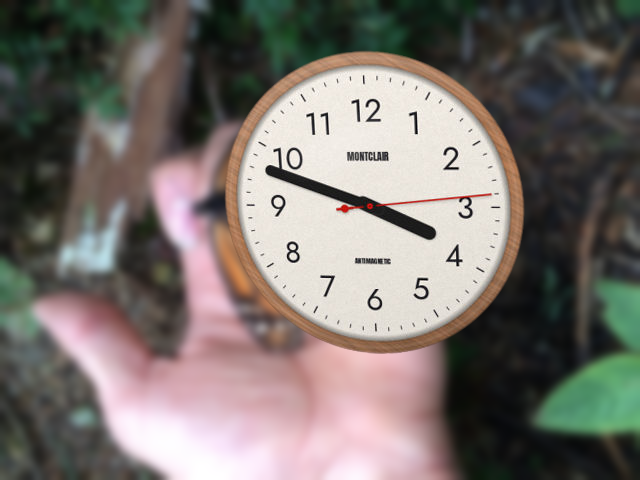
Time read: 3.48.14
